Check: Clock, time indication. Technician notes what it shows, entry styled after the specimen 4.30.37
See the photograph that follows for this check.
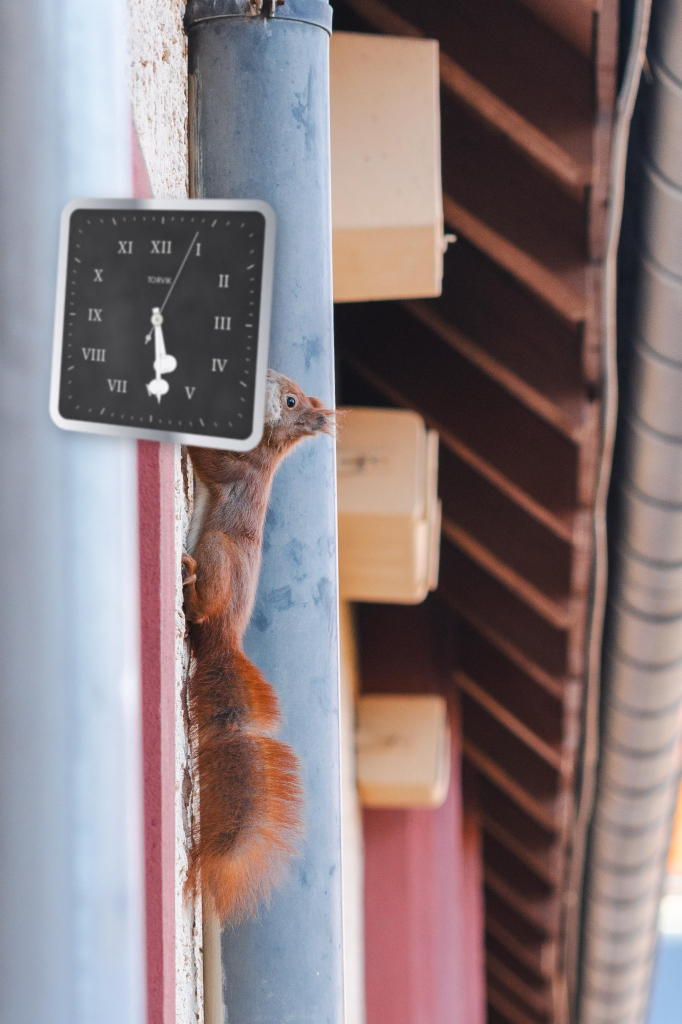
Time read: 5.29.04
